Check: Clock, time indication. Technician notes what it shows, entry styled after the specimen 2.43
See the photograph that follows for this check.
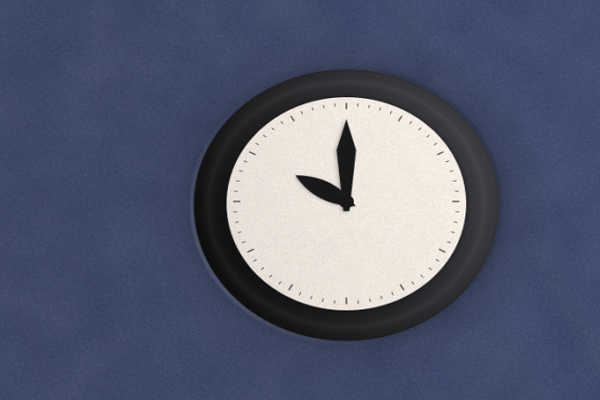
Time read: 10.00
